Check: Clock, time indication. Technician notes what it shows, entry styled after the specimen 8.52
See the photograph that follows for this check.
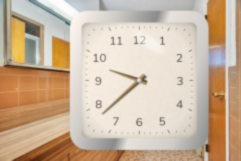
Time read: 9.38
